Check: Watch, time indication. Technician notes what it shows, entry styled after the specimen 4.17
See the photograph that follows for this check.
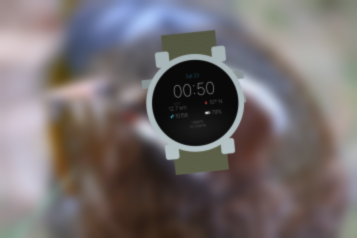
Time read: 0.50
